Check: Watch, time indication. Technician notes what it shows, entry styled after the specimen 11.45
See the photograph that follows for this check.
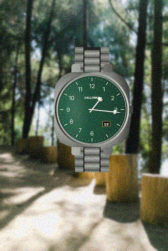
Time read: 1.16
